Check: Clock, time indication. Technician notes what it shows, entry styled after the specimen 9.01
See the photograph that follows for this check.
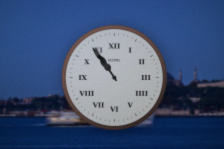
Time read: 10.54
